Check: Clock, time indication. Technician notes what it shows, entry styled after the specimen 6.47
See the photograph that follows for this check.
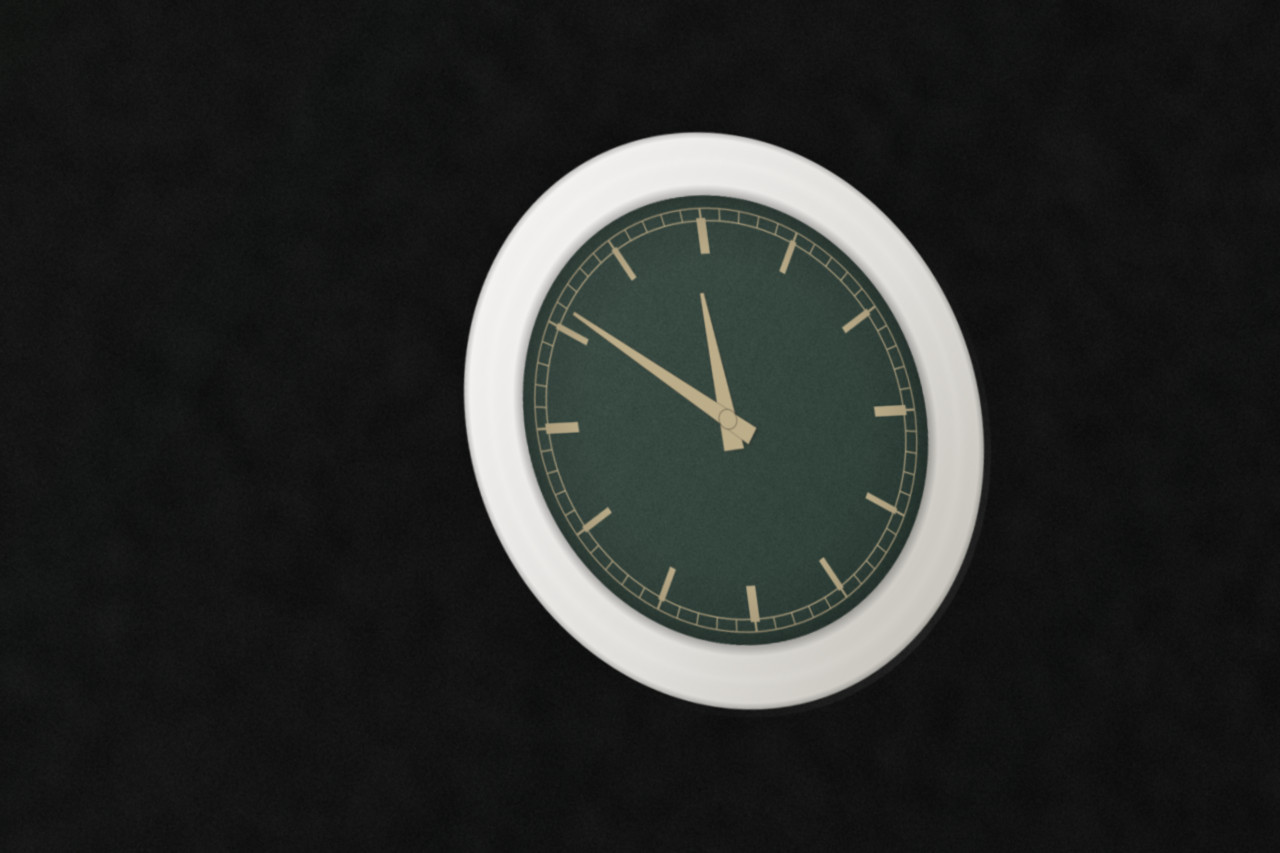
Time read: 11.51
